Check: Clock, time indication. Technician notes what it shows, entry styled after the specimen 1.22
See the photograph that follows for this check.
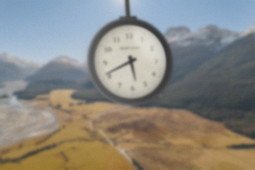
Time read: 5.41
